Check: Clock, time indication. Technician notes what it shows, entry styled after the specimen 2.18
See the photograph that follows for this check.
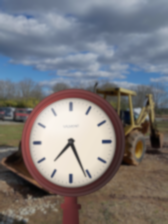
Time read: 7.26
